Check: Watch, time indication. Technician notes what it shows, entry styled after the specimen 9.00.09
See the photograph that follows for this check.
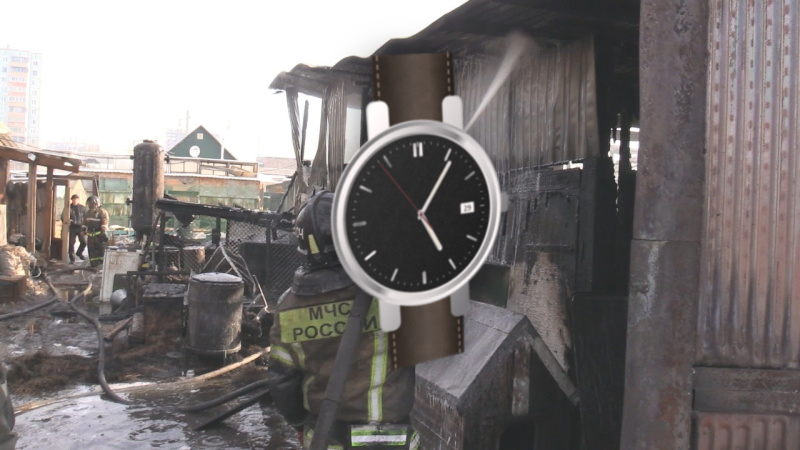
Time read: 5.05.54
